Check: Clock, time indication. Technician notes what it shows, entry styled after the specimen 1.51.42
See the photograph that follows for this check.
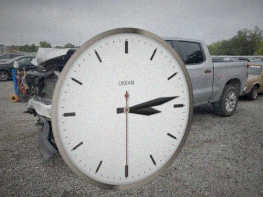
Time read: 3.13.30
